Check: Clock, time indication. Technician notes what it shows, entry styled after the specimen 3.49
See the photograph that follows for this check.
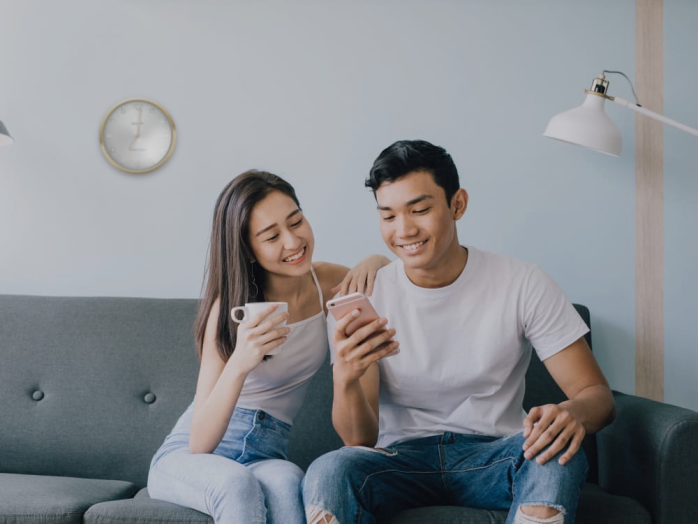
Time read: 7.01
